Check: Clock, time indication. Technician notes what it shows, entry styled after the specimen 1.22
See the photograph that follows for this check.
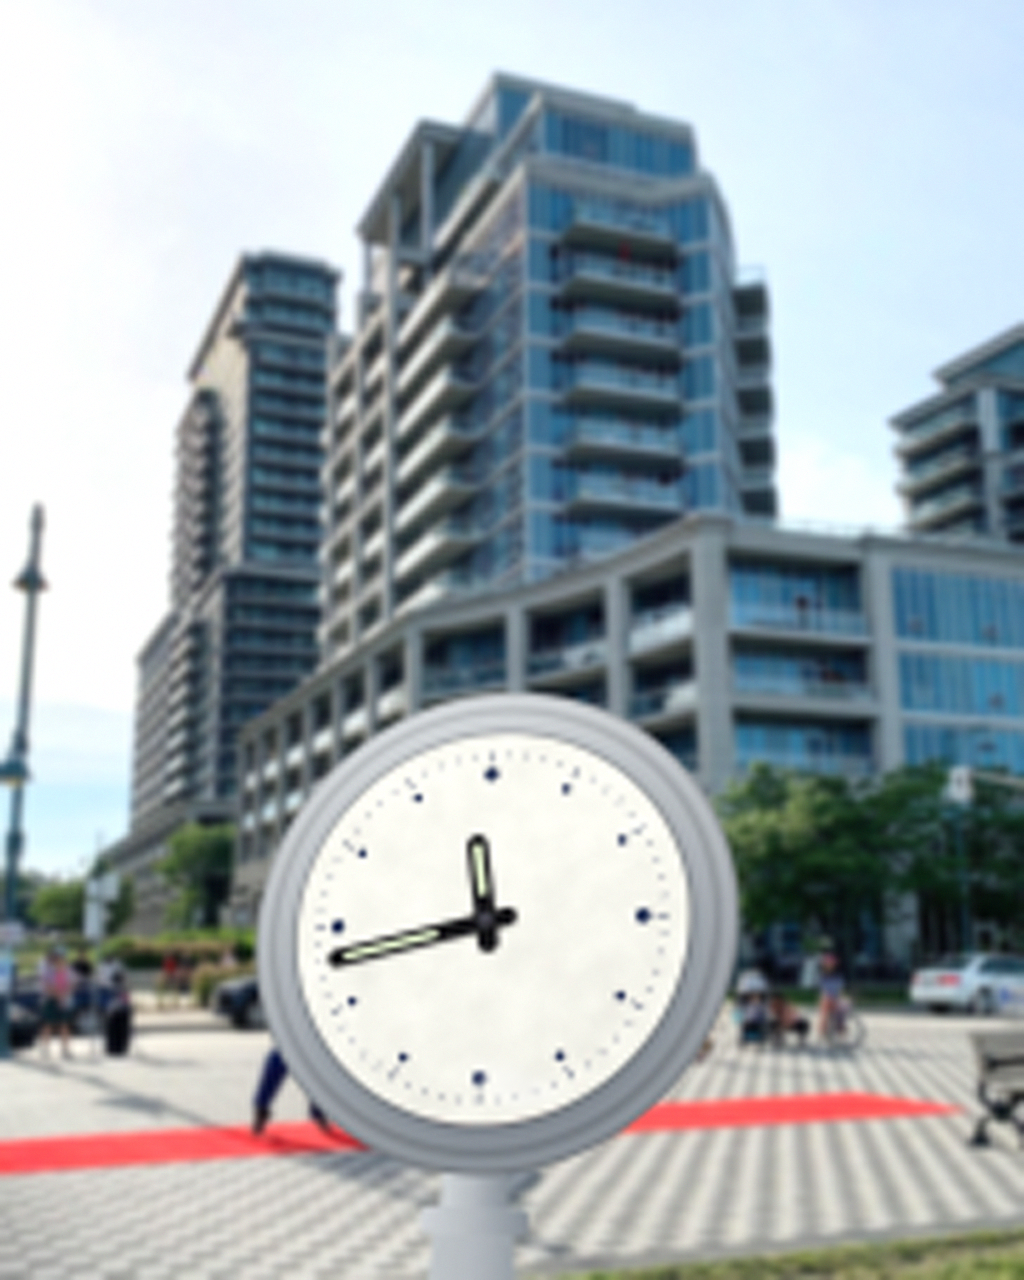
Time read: 11.43
